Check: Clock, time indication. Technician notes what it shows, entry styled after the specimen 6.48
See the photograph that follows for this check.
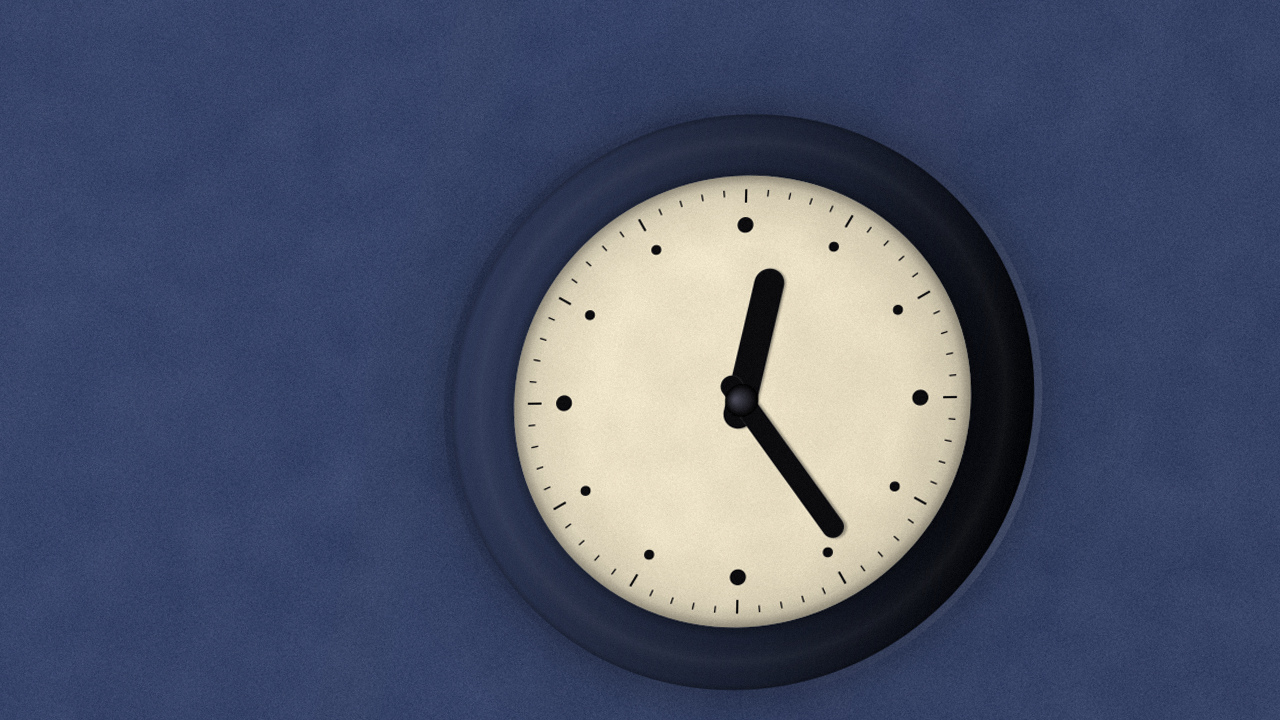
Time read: 12.24
